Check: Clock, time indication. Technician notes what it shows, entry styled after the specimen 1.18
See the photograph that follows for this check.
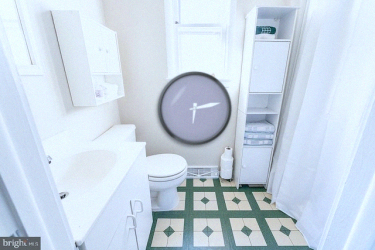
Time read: 6.13
